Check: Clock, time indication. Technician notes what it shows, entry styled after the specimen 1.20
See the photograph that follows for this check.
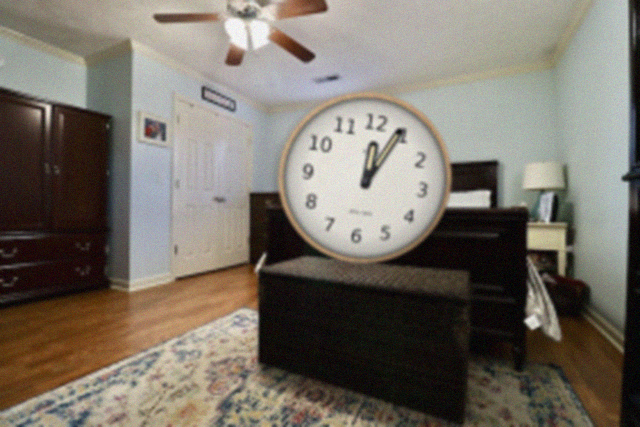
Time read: 12.04
